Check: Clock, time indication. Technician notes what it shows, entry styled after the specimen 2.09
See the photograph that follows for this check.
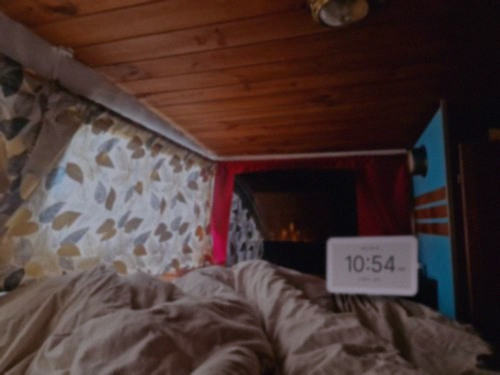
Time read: 10.54
